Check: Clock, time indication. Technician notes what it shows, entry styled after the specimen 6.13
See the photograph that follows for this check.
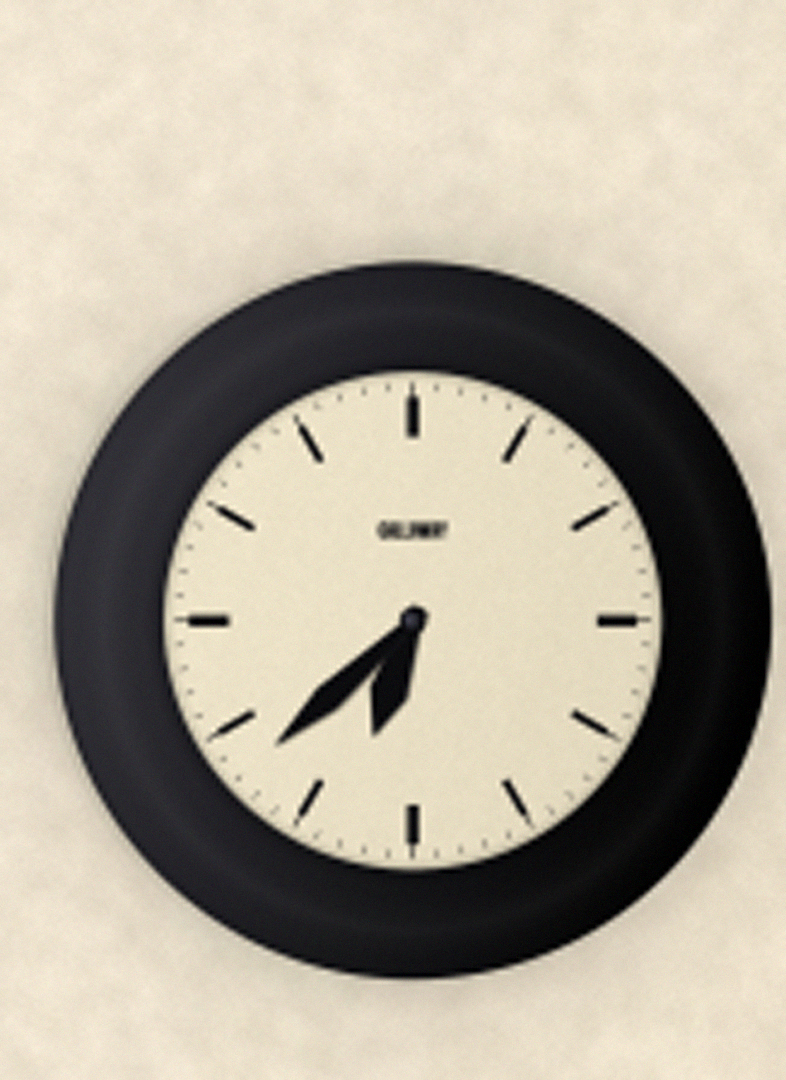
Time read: 6.38
